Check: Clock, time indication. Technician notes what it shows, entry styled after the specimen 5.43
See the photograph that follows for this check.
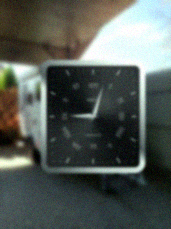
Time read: 9.03
